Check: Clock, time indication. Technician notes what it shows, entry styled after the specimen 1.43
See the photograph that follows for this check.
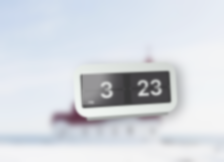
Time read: 3.23
